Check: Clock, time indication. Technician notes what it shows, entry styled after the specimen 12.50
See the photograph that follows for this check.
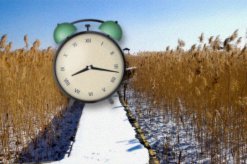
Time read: 8.17
